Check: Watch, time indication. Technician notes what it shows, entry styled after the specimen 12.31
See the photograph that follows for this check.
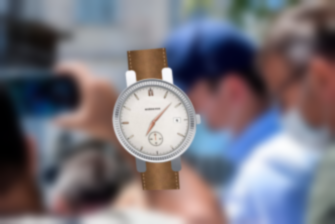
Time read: 7.08
